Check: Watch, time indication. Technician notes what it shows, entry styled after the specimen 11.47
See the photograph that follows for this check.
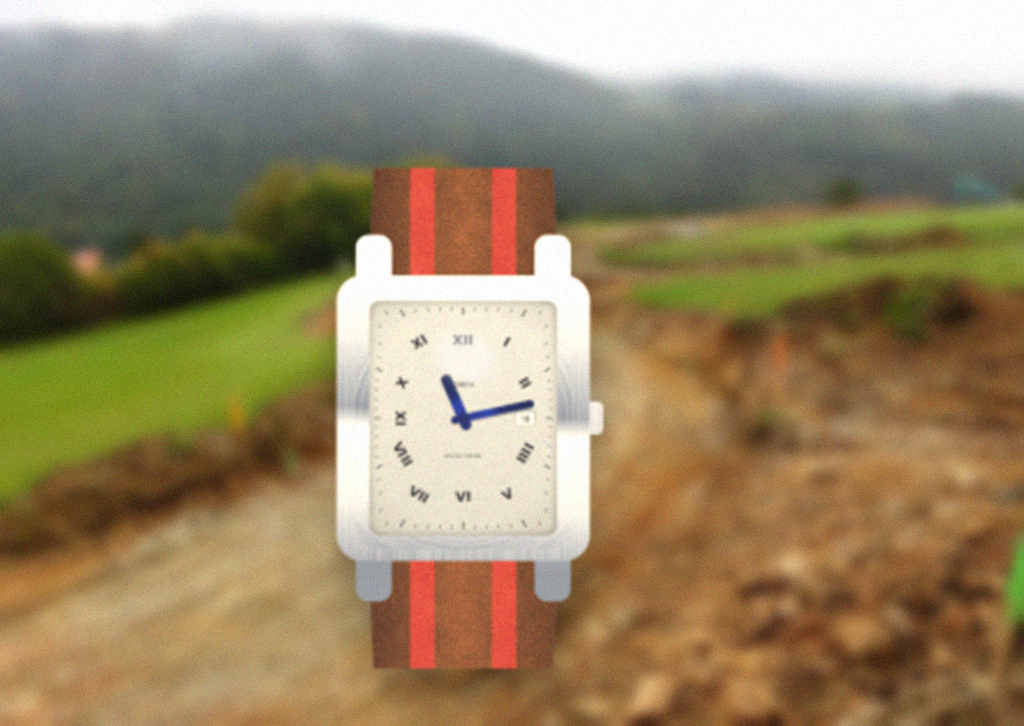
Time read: 11.13
